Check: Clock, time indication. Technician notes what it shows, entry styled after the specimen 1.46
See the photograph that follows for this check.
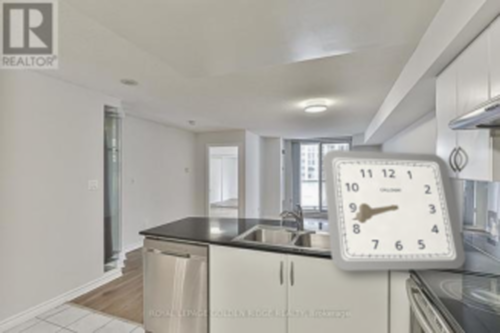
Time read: 8.42
